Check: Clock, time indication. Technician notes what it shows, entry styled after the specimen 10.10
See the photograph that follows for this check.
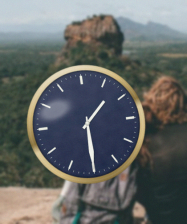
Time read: 1.30
